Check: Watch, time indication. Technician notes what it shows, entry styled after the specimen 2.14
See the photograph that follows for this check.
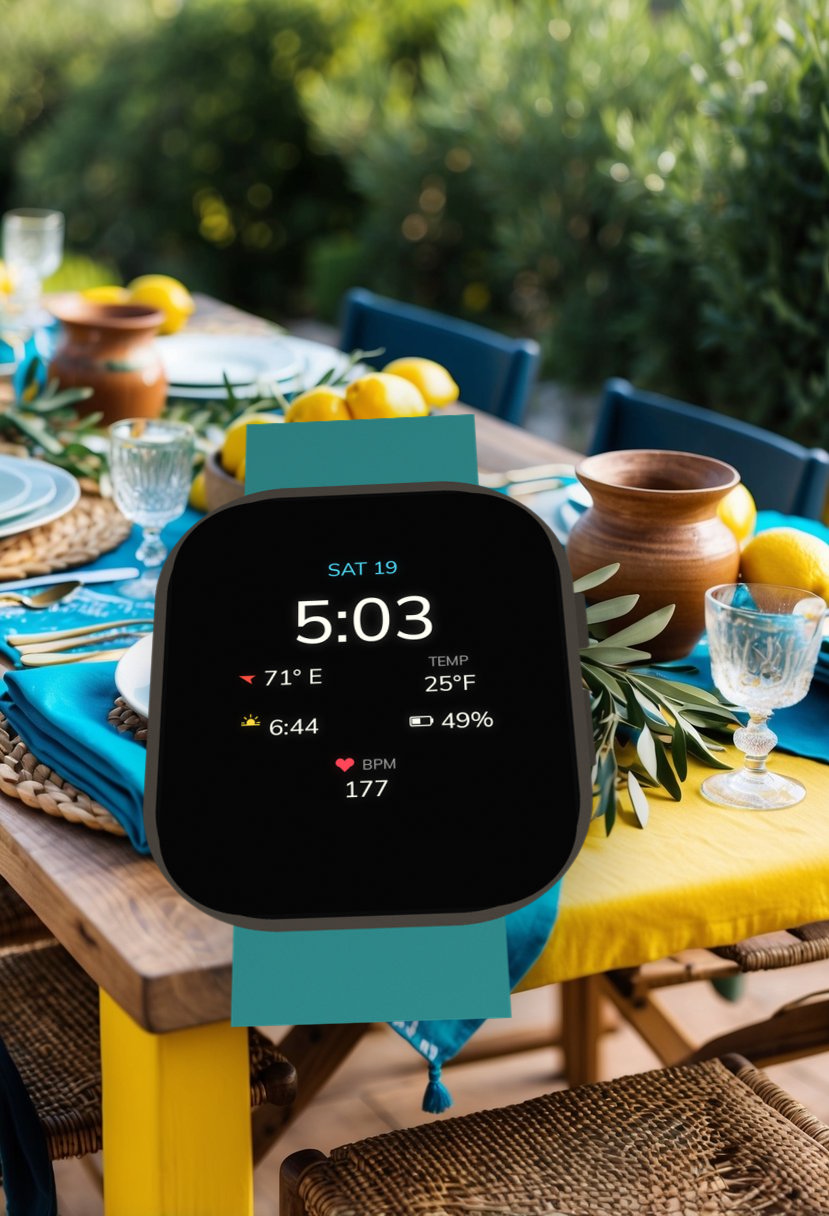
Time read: 5.03
